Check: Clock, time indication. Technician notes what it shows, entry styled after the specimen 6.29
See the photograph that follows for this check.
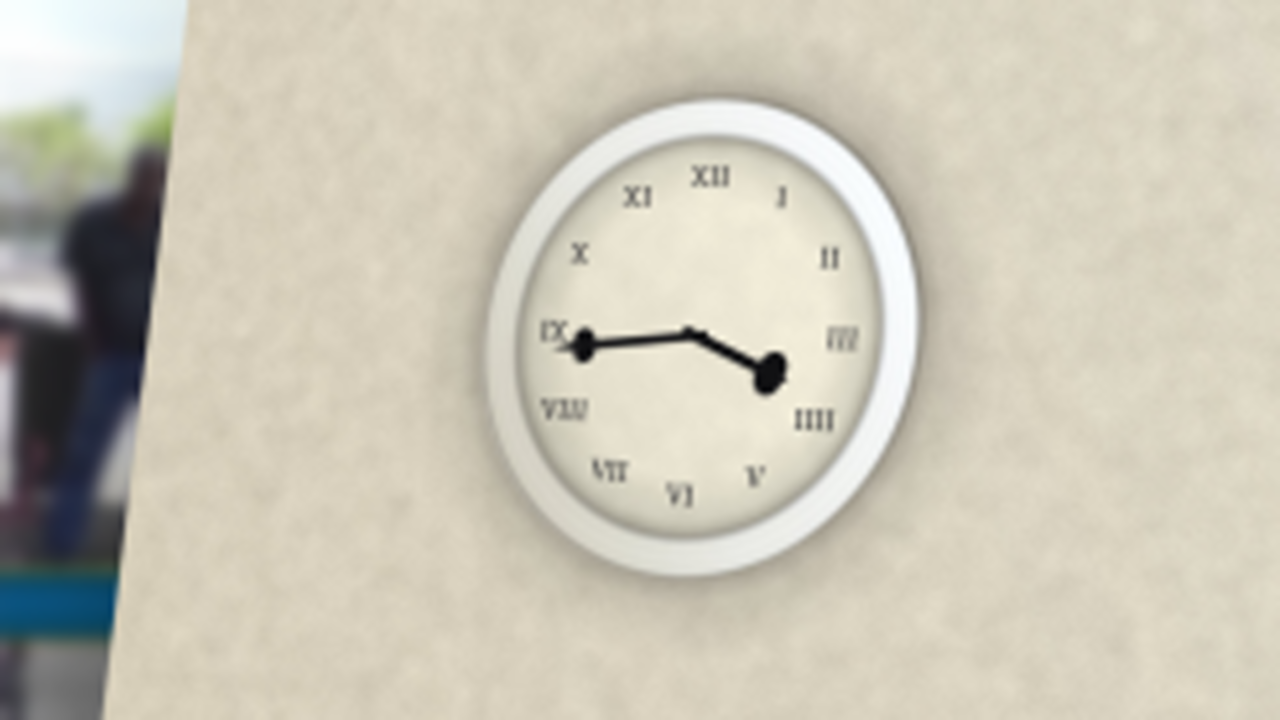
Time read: 3.44
